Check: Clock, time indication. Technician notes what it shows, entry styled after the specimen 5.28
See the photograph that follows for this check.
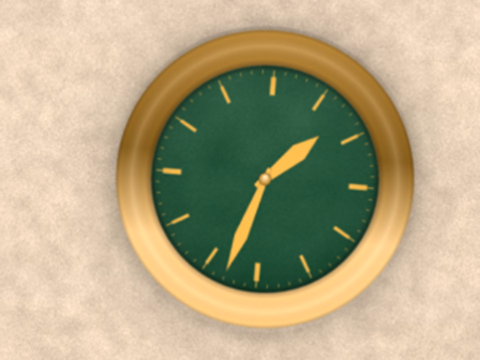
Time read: 1.33
